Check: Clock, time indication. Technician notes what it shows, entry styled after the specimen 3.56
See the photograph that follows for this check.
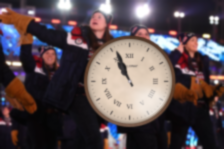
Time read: 10.56
